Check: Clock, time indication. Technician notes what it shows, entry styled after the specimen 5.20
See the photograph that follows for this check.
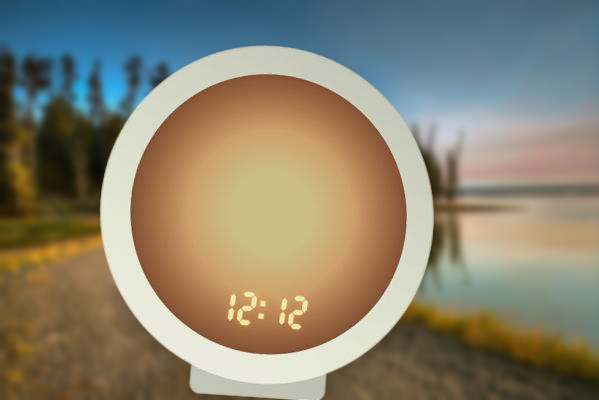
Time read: 12.12
